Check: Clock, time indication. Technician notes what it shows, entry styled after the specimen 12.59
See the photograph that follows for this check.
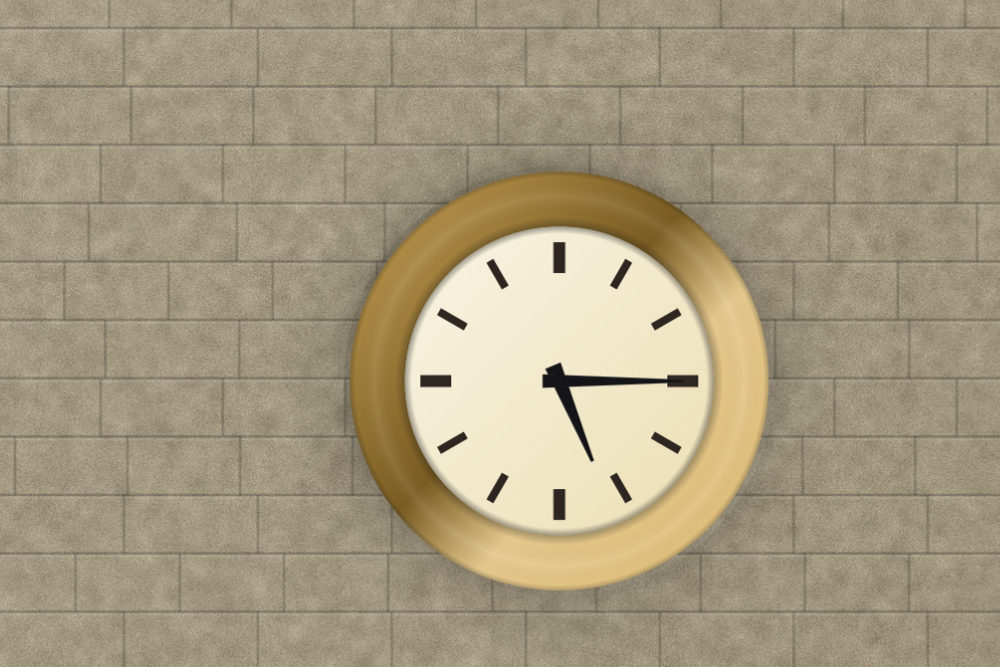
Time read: 5.15
